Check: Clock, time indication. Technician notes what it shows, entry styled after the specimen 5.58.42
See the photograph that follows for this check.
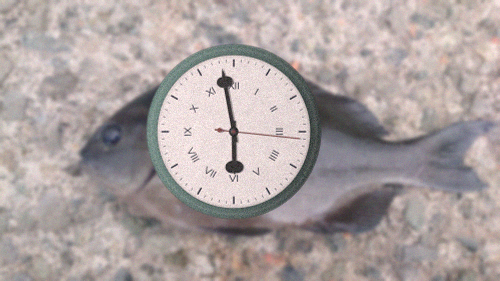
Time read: 5.58.16
